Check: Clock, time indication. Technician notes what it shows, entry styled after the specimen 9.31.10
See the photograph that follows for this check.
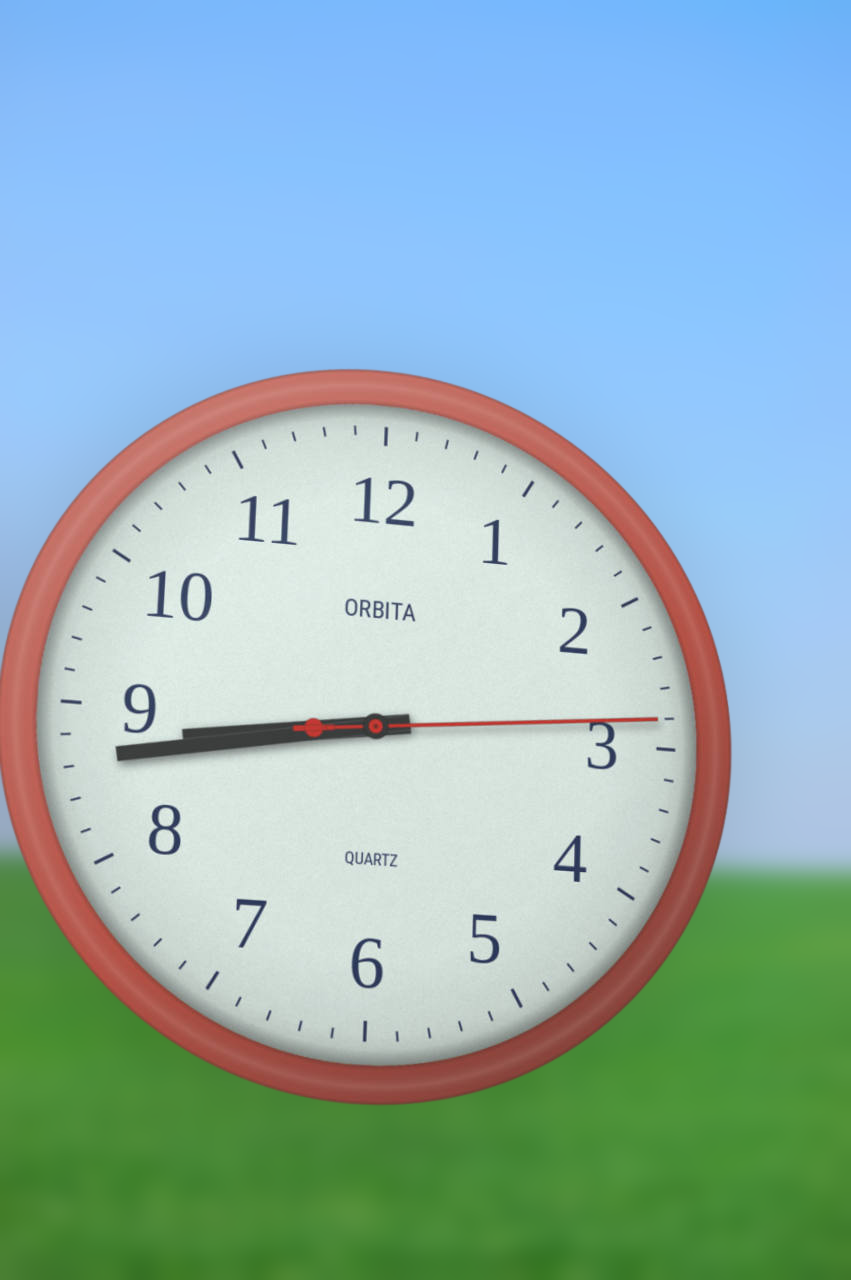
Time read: 8.43.14
